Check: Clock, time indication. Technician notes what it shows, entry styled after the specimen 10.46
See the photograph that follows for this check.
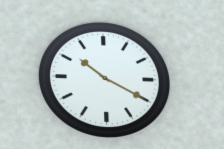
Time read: 10.20
